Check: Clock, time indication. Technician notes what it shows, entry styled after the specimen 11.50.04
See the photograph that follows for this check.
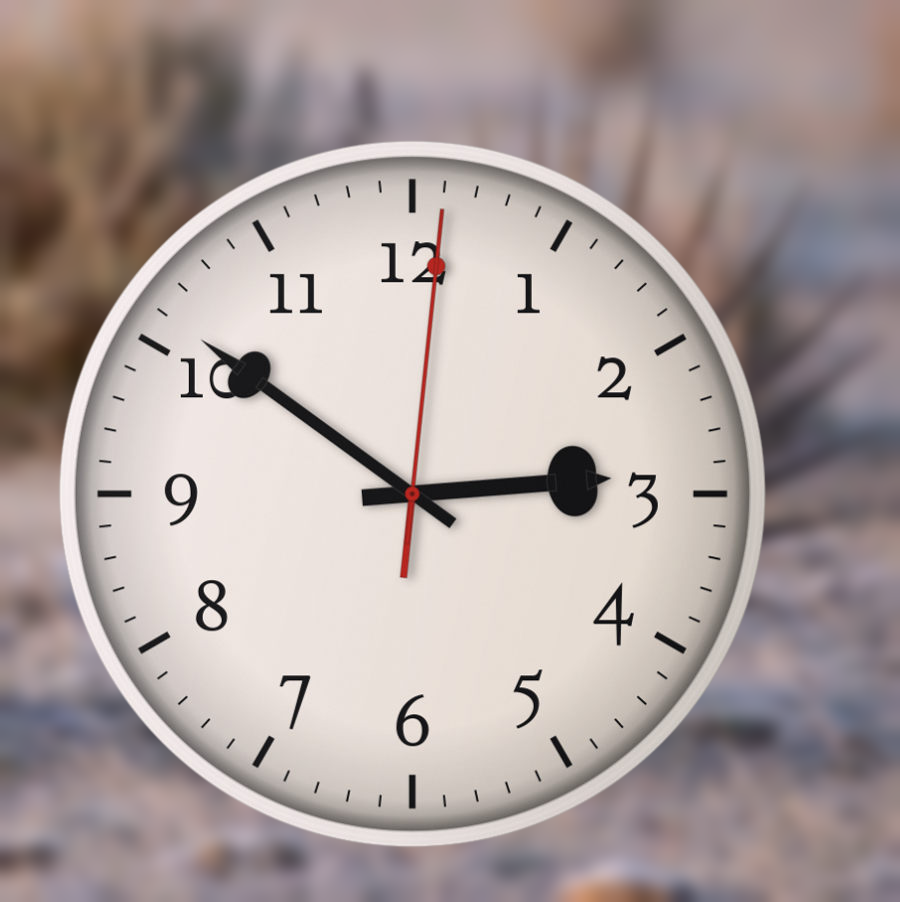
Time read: 2.51.01
